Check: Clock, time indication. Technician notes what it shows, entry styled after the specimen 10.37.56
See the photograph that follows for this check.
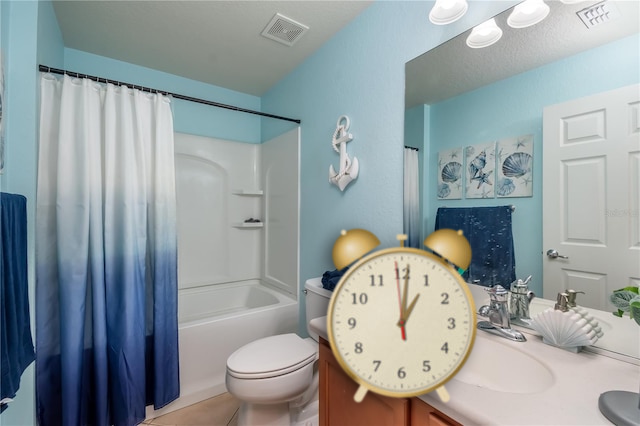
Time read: 1.00.59
